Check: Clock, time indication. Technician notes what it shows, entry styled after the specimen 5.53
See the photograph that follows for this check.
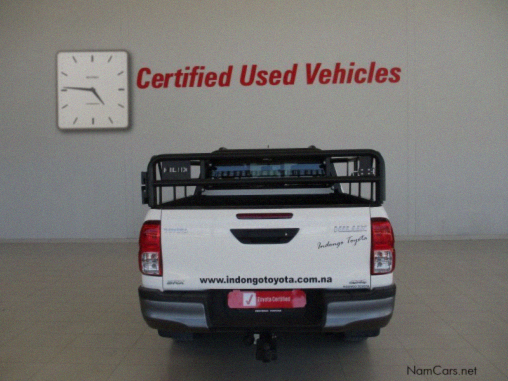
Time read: 4.46
